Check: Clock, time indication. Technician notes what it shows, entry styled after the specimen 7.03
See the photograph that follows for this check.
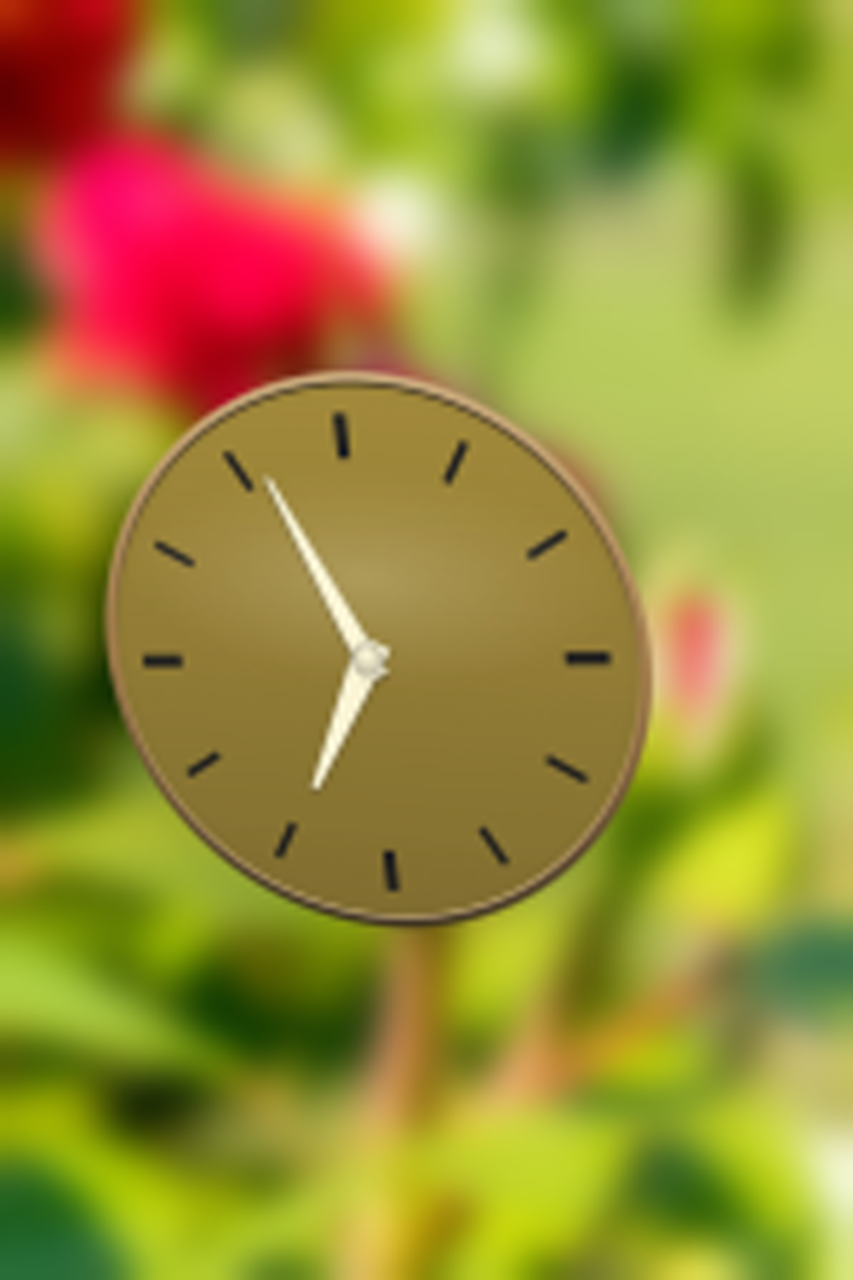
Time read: 6.56
